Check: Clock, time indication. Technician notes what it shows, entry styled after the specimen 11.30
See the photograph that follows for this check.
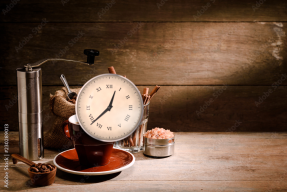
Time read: 12.38
